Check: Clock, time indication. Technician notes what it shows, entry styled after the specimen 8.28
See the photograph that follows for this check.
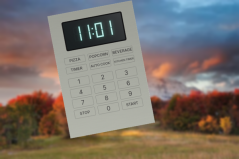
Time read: 11.01
